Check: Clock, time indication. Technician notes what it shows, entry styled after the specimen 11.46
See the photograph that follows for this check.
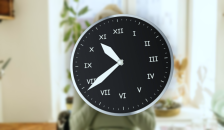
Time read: 10.39
